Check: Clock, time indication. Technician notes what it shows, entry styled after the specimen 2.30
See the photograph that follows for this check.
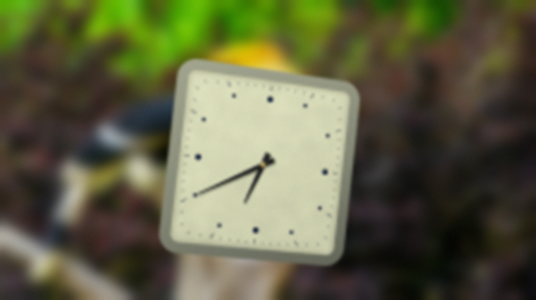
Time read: 6.40
